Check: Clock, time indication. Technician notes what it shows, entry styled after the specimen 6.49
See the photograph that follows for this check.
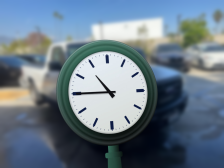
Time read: 10.45
